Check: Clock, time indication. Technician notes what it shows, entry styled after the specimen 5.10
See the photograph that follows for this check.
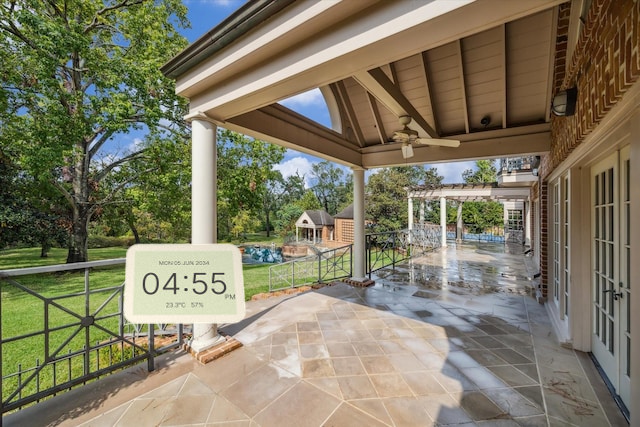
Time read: 4.55
